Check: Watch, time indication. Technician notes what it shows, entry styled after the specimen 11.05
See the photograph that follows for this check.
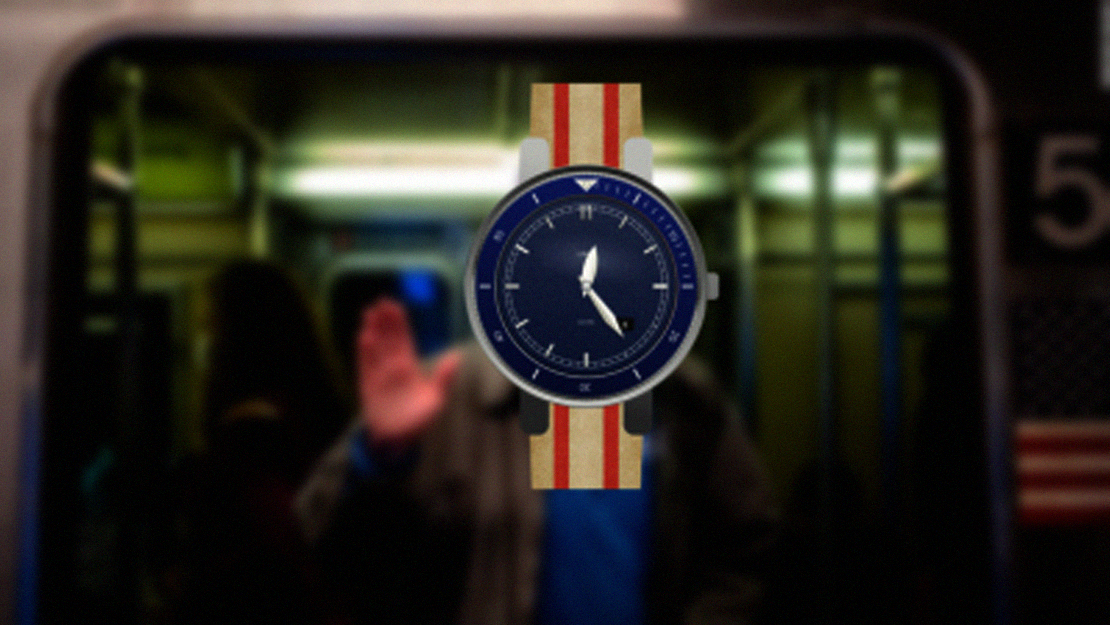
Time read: 12.24
